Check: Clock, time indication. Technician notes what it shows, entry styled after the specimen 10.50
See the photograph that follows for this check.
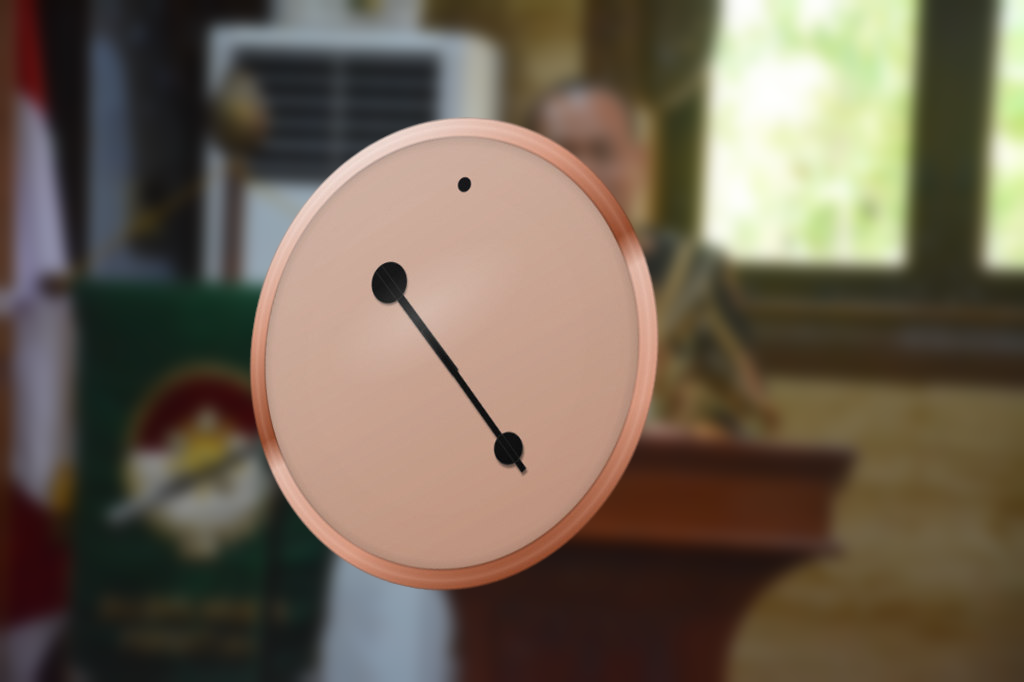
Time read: 10.22
